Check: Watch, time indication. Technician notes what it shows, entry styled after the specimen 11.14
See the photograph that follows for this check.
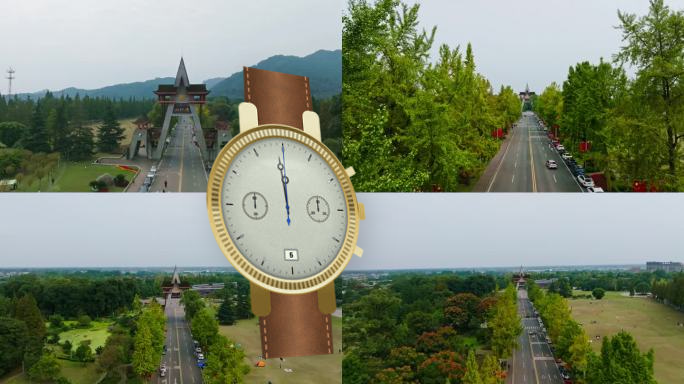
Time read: 11.59
